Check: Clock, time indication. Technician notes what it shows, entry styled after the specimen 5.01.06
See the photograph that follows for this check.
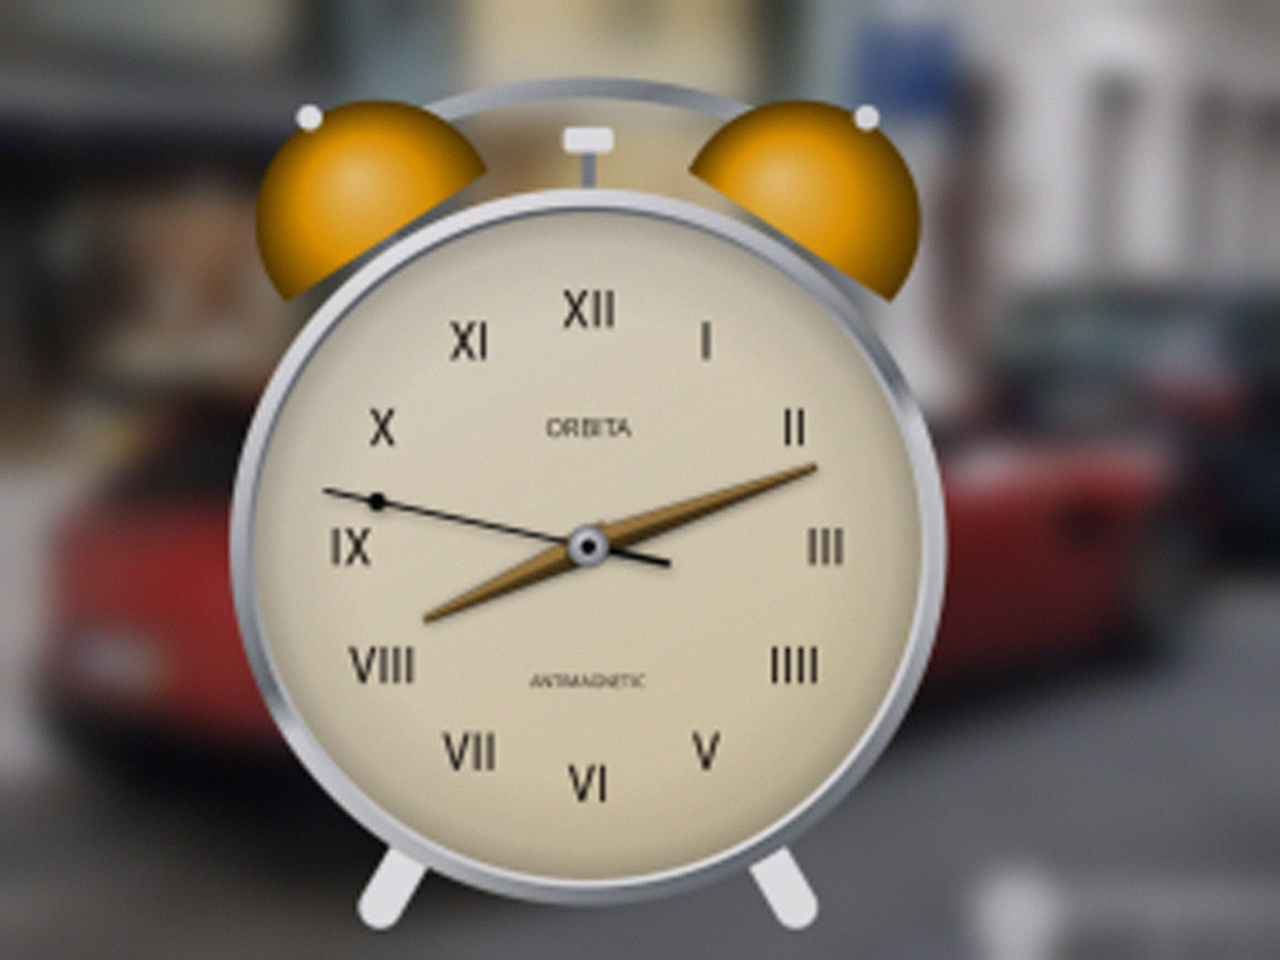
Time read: 8.11.47
